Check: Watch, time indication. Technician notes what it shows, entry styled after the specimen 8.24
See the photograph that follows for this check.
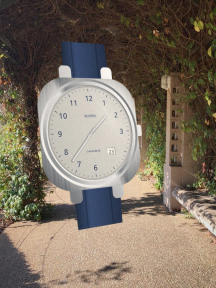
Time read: 1.37
